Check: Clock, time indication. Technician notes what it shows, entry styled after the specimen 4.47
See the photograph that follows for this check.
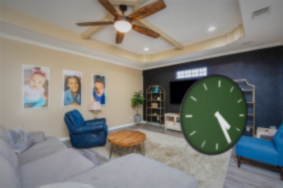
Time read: 4.25
